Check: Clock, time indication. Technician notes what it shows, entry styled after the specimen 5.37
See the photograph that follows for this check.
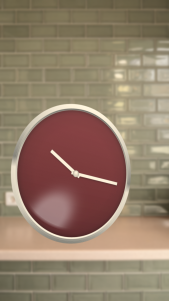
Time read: 10.17
